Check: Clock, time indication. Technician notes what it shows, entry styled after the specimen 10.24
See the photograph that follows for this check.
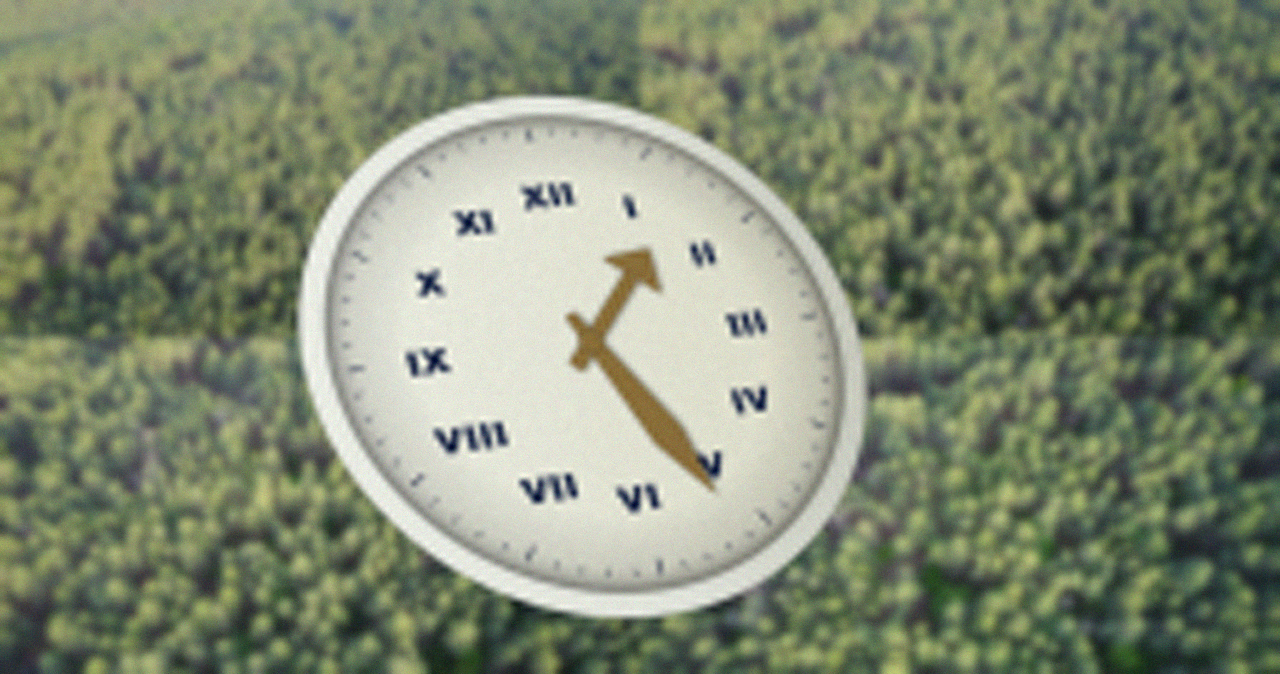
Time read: 1.26
